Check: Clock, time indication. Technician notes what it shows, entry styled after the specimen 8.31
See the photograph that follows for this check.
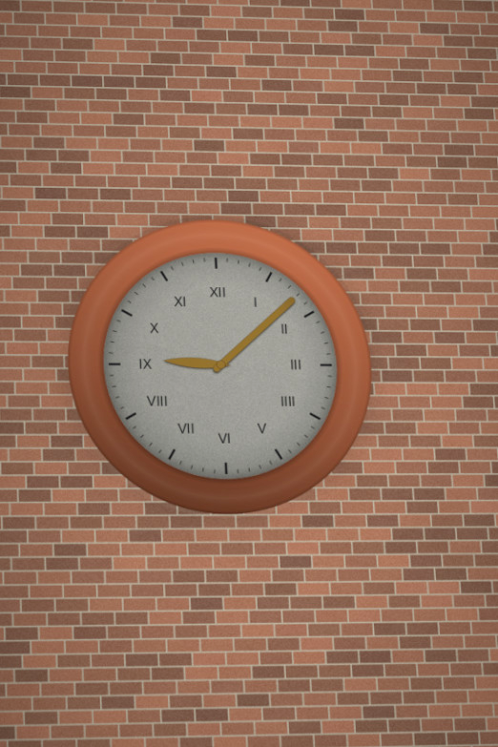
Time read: 9.08
